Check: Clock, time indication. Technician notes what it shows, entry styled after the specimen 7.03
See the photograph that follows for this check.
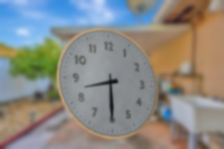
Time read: 8.30
